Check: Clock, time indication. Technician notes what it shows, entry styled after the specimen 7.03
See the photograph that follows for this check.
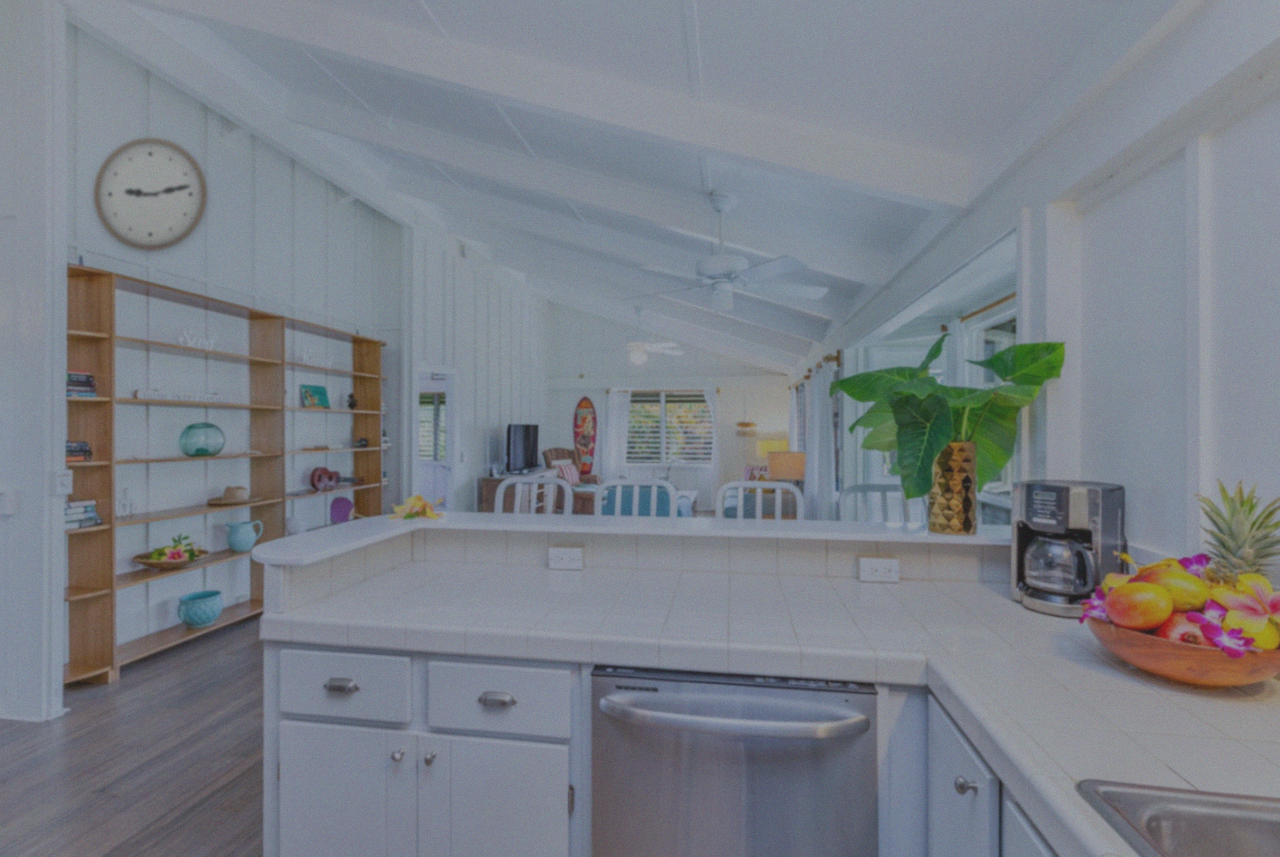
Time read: 9.13
